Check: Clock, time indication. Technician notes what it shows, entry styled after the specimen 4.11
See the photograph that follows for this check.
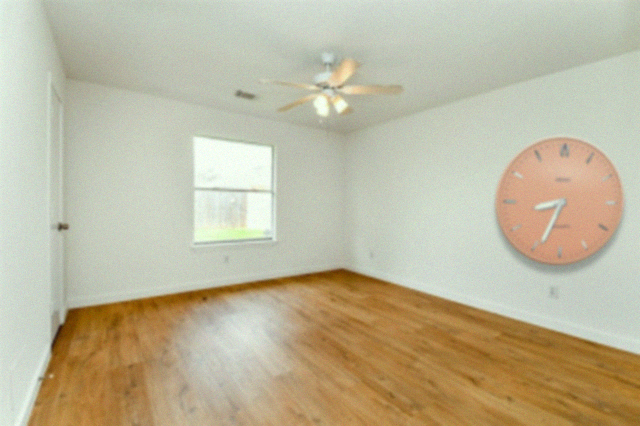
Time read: 8.34
